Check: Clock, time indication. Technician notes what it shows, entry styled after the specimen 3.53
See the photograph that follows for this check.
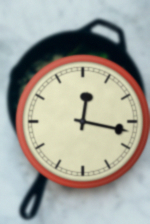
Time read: 12.17
